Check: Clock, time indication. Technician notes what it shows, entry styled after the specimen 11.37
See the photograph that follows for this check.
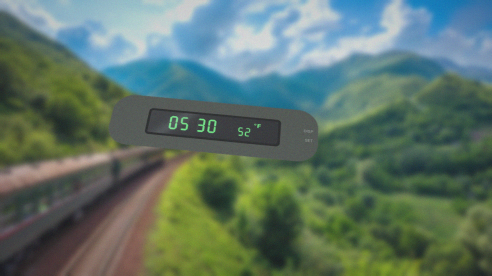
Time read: 5.30
